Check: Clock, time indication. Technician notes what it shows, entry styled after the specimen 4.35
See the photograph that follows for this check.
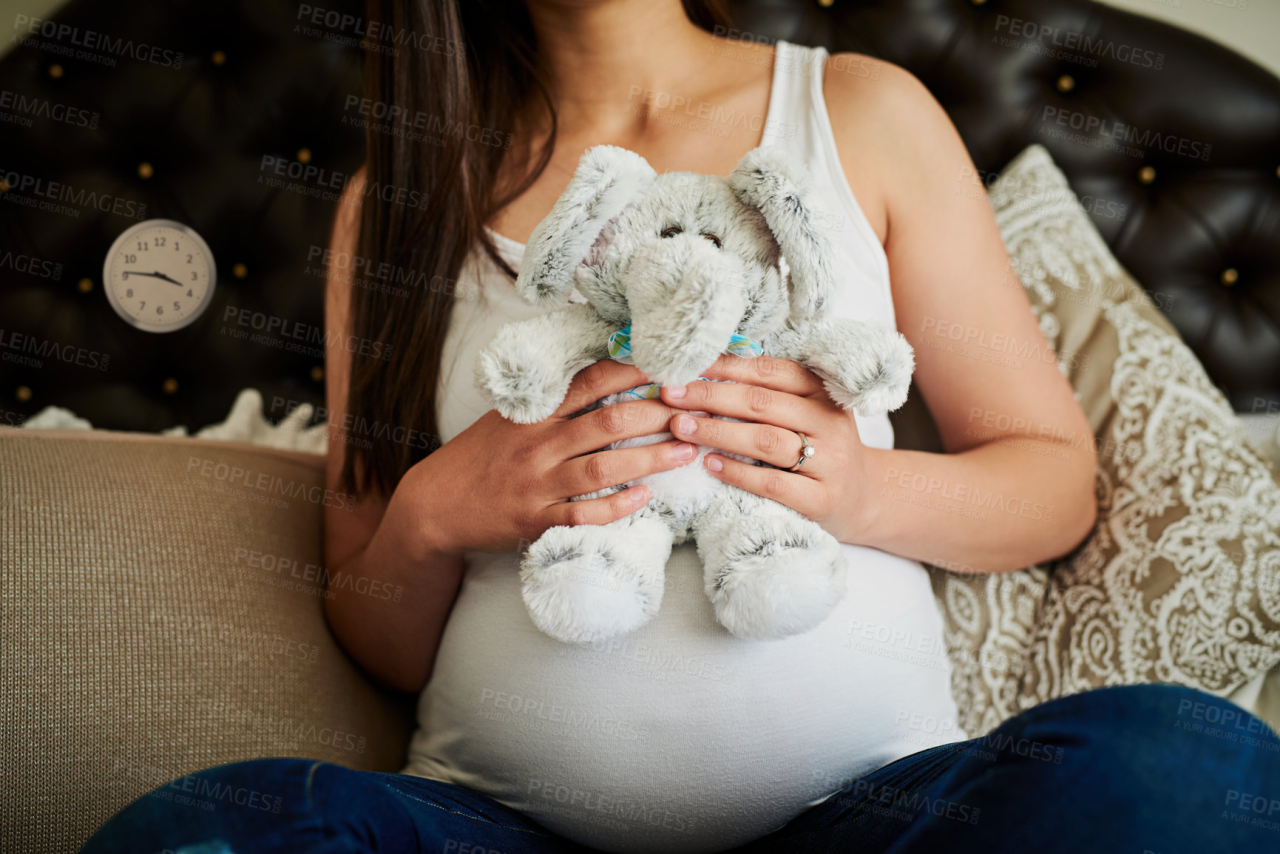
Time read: 3.46
